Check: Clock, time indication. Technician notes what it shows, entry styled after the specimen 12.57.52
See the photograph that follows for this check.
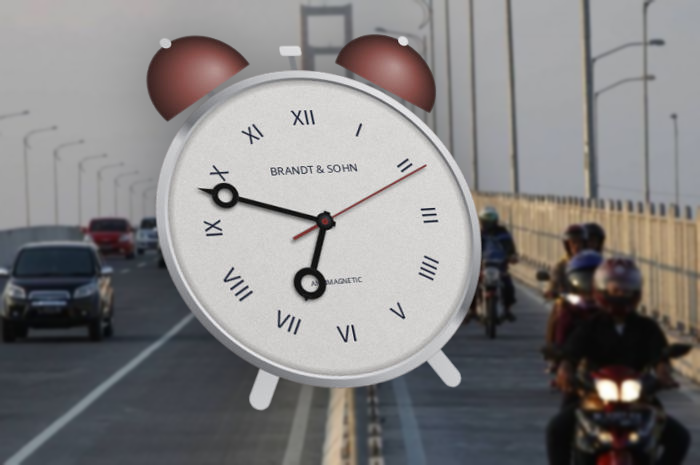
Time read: 6.48.11
